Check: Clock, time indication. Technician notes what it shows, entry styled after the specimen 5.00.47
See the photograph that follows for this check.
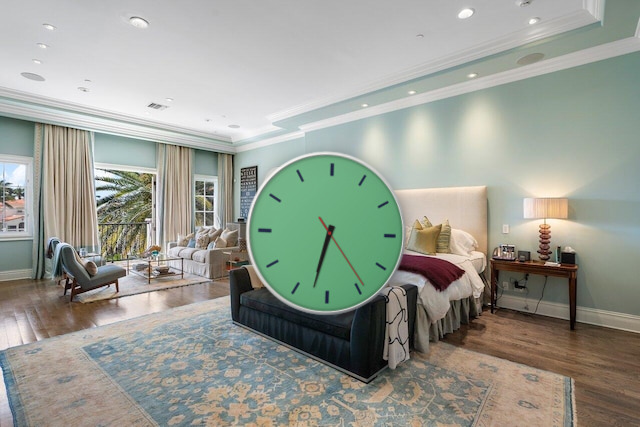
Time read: 6.32.24
